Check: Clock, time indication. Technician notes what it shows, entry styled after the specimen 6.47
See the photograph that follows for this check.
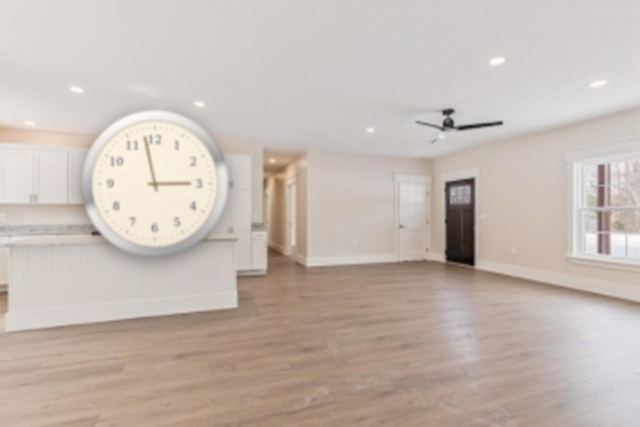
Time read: 2.58
